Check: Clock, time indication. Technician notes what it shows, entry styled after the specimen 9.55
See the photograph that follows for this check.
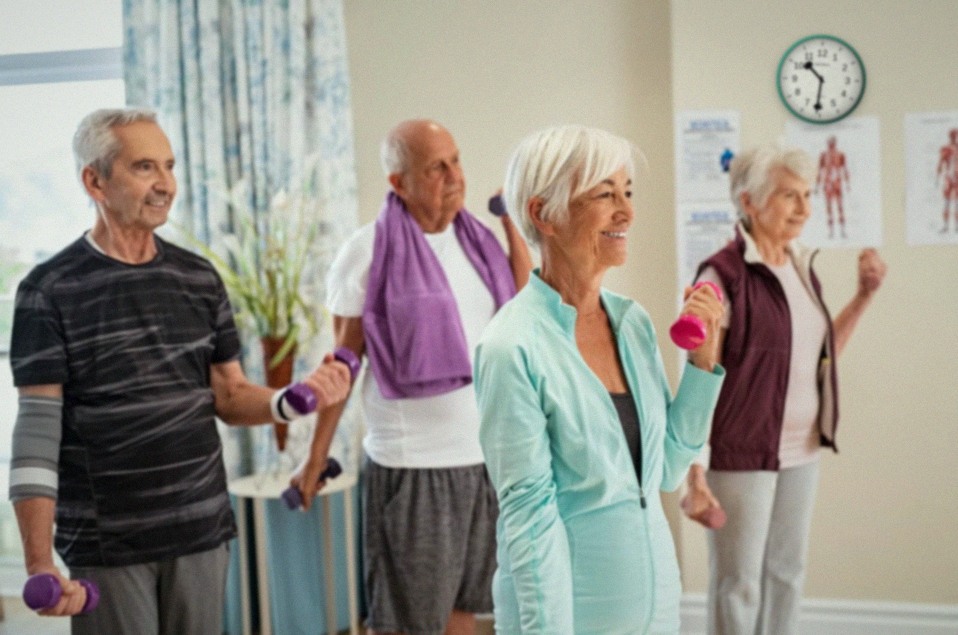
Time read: 10.31
